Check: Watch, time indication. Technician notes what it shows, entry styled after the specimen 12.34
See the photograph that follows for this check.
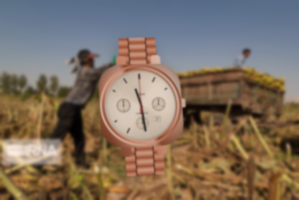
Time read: 11.29
